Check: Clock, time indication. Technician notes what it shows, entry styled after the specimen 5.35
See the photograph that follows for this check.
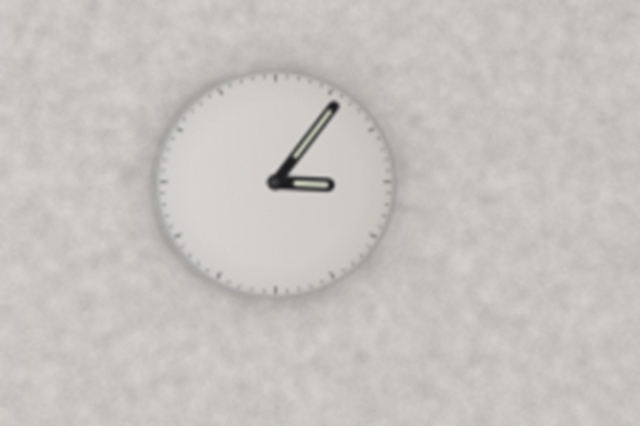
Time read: 3.06
